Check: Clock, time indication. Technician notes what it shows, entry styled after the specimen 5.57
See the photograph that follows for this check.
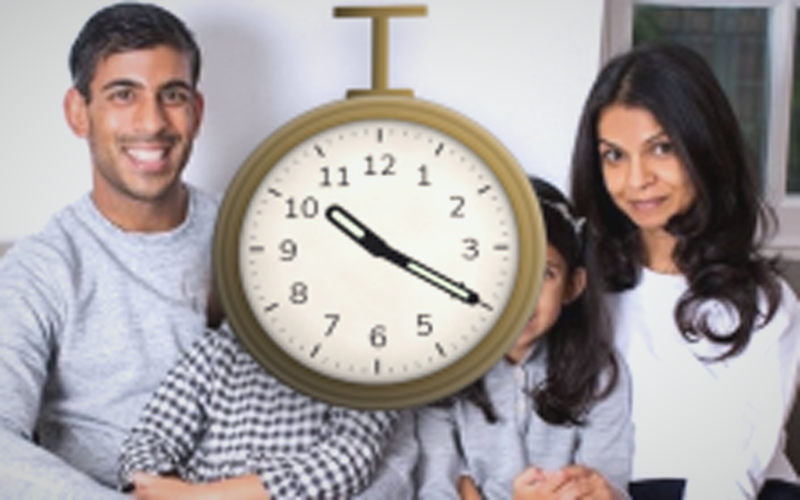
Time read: 10.20
